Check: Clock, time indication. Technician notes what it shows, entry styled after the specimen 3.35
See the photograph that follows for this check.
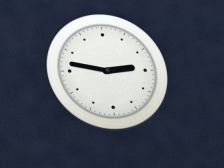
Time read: 2.47
